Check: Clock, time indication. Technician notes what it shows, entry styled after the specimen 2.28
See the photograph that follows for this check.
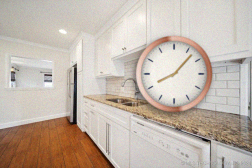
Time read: 8.07
